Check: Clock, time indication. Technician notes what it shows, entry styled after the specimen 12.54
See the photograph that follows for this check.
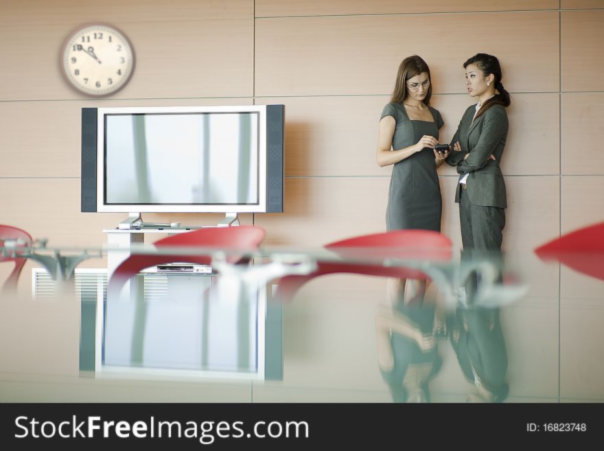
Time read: 10.51
